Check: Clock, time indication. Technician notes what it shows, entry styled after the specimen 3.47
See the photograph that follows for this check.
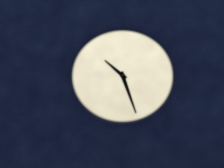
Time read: 10.27
